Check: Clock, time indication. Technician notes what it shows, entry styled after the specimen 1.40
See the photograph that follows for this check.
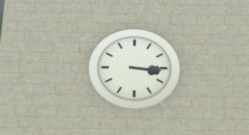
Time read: 3.16
